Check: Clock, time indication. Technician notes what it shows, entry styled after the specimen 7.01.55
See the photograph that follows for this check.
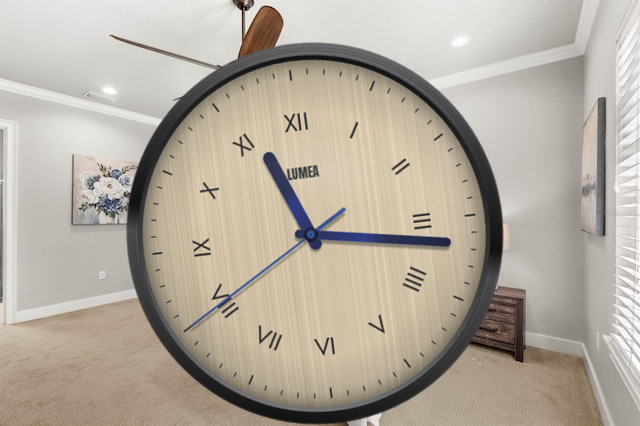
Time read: 11.16.40
